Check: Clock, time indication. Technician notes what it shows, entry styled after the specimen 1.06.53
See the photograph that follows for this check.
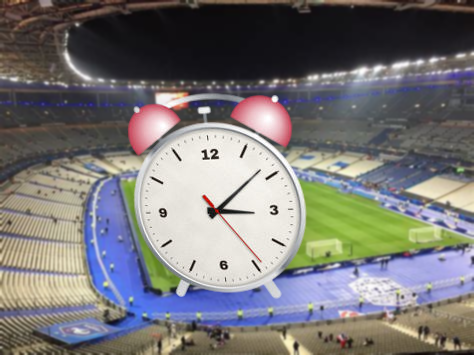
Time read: 3.08.24
